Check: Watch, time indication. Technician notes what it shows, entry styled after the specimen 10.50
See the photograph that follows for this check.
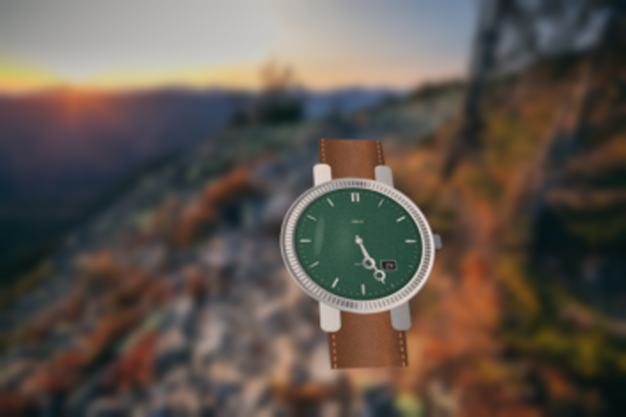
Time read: 5.26
